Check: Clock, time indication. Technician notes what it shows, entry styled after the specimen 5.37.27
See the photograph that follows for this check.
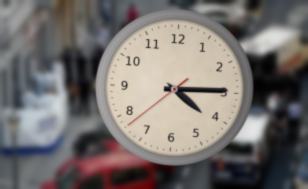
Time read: 4.14.38
